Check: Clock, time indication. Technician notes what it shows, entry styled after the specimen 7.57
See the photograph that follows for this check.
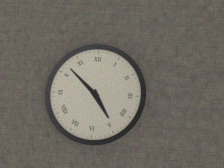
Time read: 4.52
